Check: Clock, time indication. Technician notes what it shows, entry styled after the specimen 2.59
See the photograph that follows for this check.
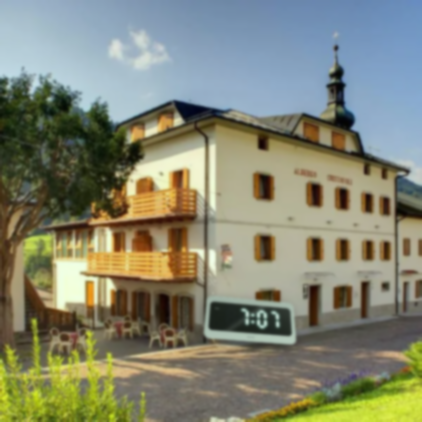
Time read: 7.07
